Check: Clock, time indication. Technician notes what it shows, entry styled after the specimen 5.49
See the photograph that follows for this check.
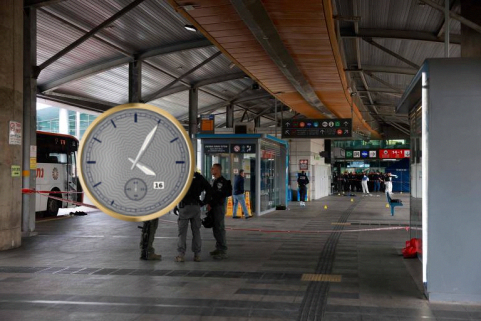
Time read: 4.05
